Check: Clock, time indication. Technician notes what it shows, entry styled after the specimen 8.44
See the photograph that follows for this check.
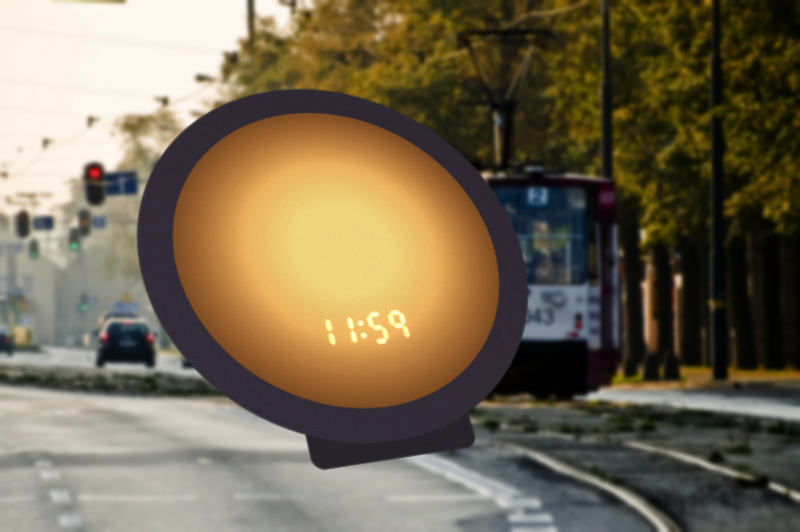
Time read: 11.59
